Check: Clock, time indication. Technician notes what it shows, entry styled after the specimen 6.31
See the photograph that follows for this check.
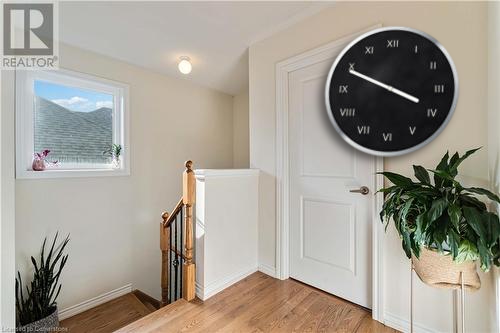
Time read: 3.49
